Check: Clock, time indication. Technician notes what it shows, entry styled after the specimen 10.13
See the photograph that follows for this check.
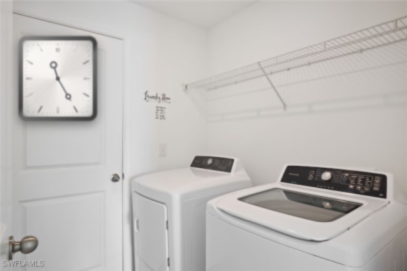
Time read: 11.25
